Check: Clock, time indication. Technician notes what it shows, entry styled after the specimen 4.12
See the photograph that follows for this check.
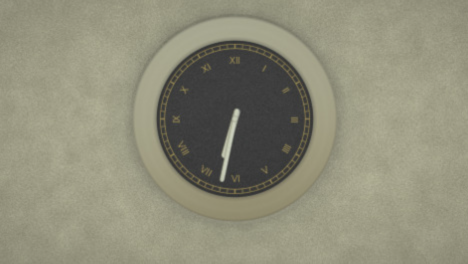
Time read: 6.32
